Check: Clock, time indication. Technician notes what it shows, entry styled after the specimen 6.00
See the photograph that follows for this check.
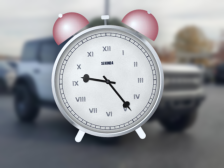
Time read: 9.24
